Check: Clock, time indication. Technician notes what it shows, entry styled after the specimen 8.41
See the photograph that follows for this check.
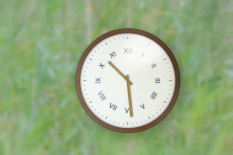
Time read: 10.29
